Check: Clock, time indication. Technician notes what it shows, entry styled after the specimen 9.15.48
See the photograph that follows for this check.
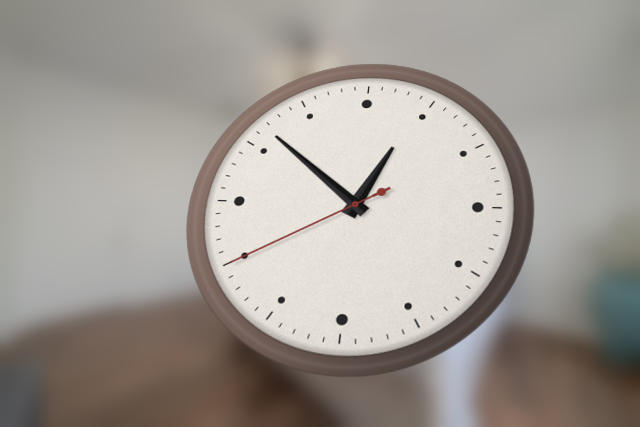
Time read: 12.51.40
